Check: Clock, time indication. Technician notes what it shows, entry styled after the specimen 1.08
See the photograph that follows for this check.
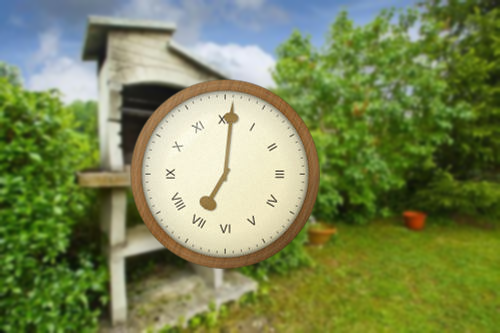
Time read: 7.01
